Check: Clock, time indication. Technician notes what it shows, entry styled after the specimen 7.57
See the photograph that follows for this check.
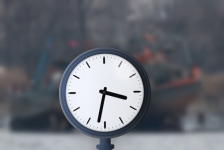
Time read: 3.32
